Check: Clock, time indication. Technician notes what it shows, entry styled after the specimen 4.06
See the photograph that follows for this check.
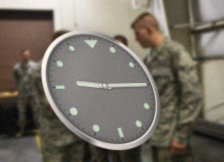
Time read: 9.15
